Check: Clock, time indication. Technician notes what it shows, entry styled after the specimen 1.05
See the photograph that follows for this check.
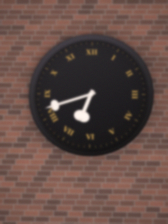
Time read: 6.42
